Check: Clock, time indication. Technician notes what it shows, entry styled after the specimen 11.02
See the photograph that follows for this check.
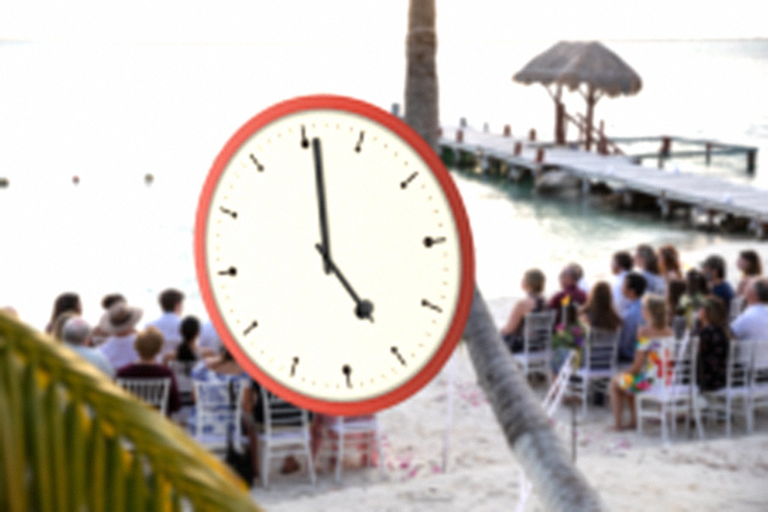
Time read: 5.01
